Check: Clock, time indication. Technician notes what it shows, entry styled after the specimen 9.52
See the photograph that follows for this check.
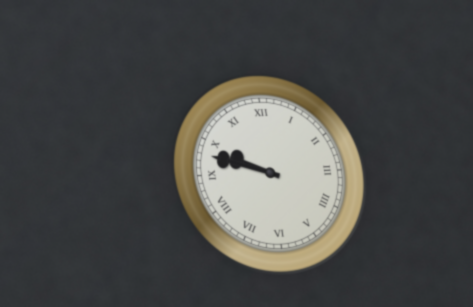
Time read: 9.48
